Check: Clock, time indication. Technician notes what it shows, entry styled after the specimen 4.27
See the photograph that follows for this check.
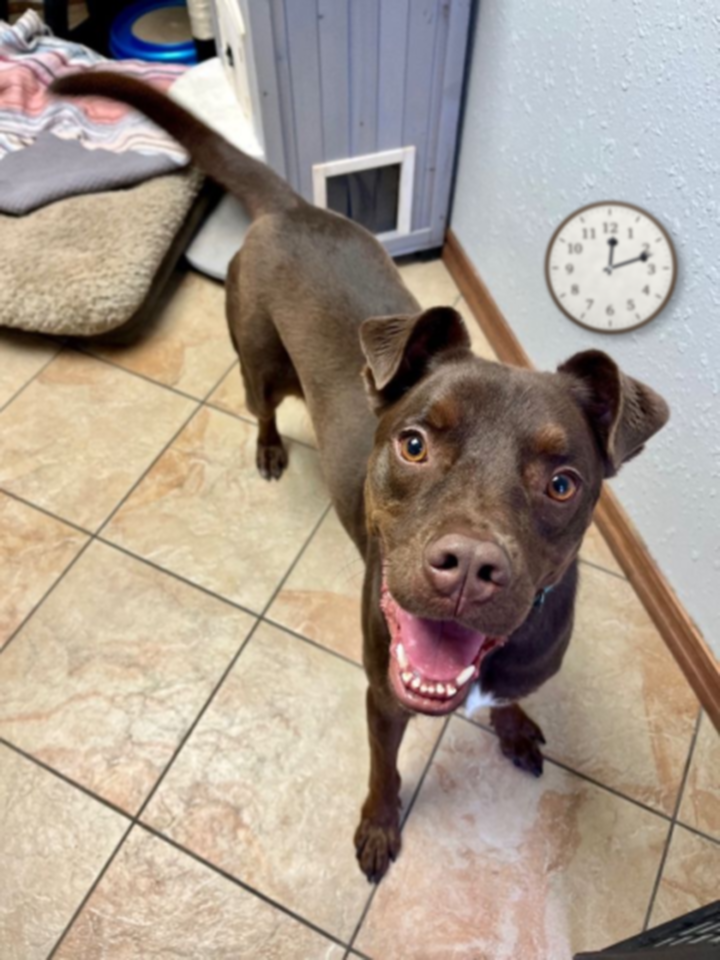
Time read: 12.12
